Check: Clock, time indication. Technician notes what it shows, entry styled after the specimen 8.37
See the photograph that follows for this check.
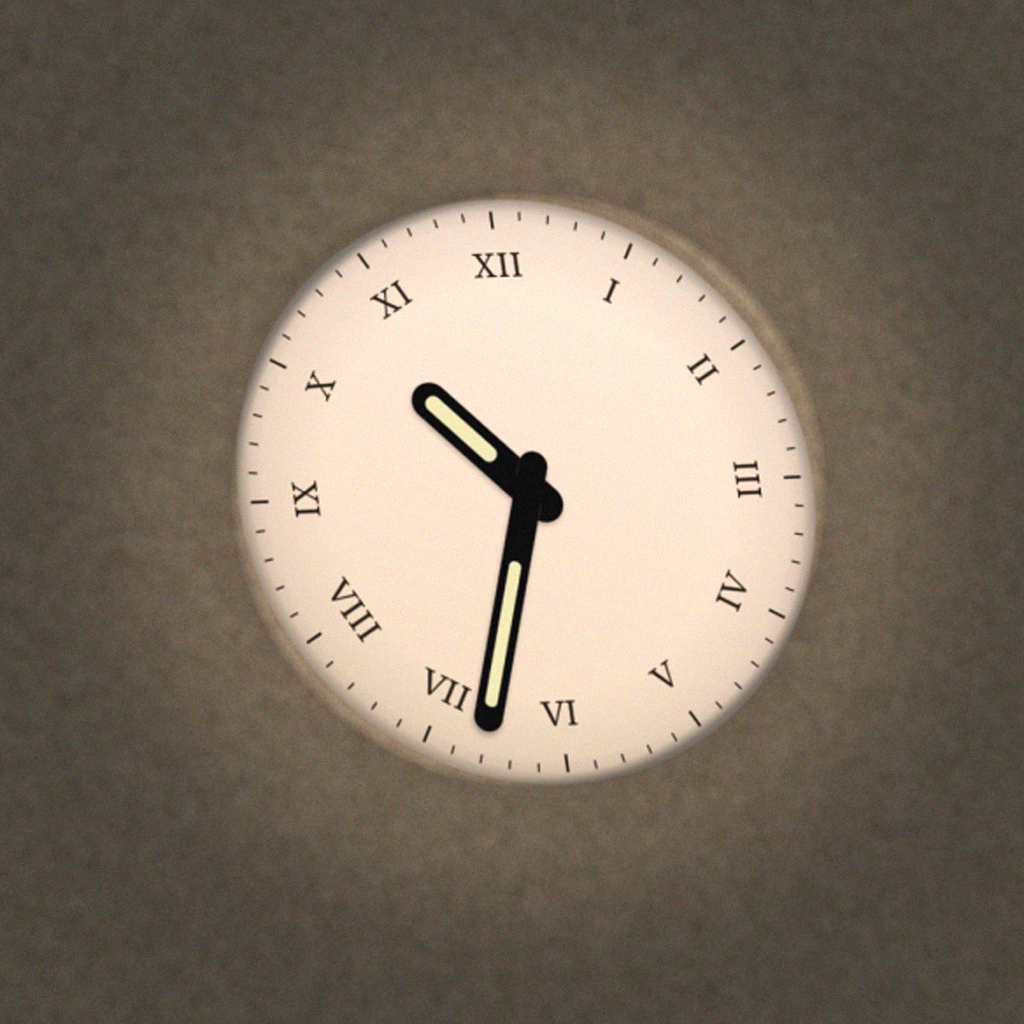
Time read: 10.33
